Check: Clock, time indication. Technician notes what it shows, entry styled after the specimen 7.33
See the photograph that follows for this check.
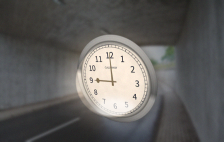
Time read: 9.00
